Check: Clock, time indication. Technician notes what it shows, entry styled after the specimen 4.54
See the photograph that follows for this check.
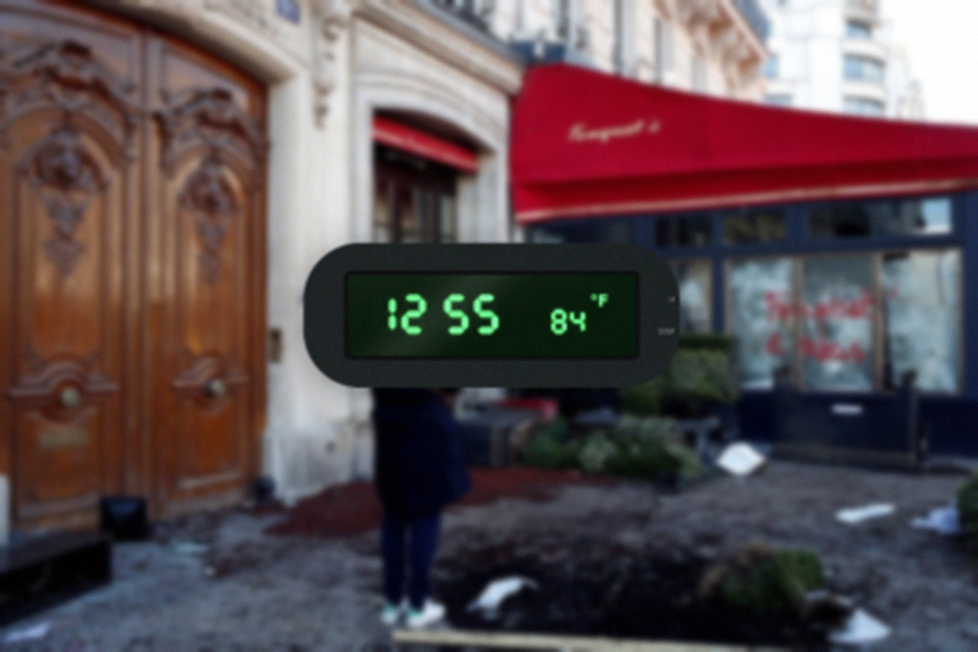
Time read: 12.55
